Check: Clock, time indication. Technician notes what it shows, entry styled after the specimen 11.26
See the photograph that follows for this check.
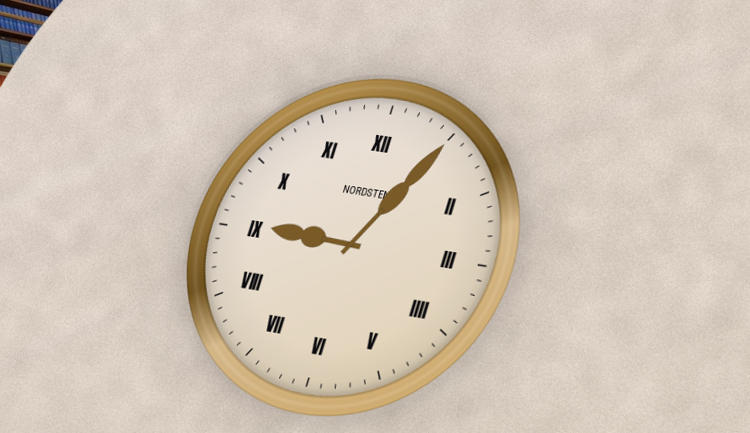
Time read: 9.05
